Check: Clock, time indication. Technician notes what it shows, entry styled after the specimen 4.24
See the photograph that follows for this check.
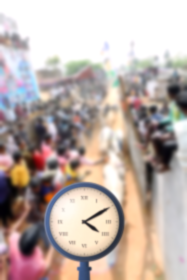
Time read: 4.10
